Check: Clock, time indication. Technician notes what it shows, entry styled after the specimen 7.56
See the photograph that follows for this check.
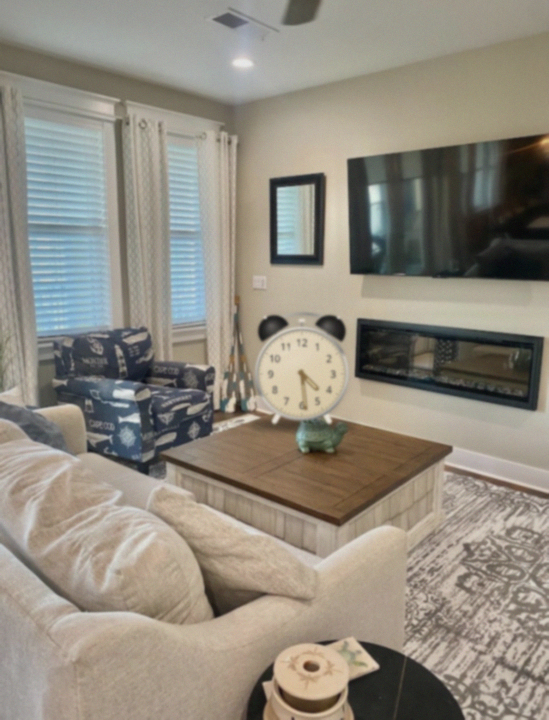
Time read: 4.29
